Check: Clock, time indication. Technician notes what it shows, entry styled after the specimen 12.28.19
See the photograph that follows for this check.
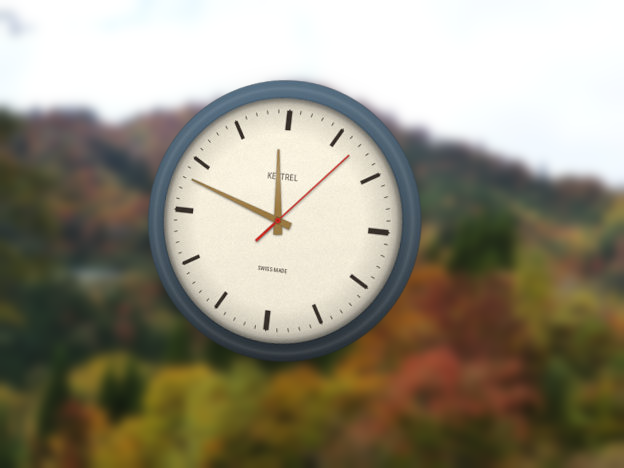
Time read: 11.48.07
